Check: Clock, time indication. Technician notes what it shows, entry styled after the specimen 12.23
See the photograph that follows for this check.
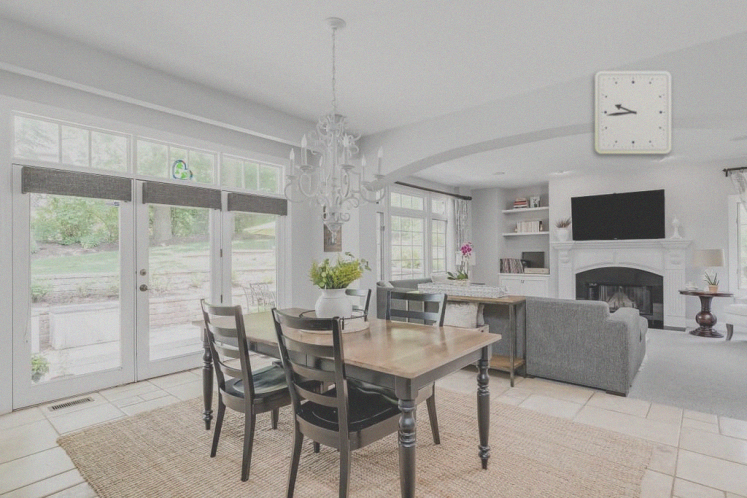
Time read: 9.44
